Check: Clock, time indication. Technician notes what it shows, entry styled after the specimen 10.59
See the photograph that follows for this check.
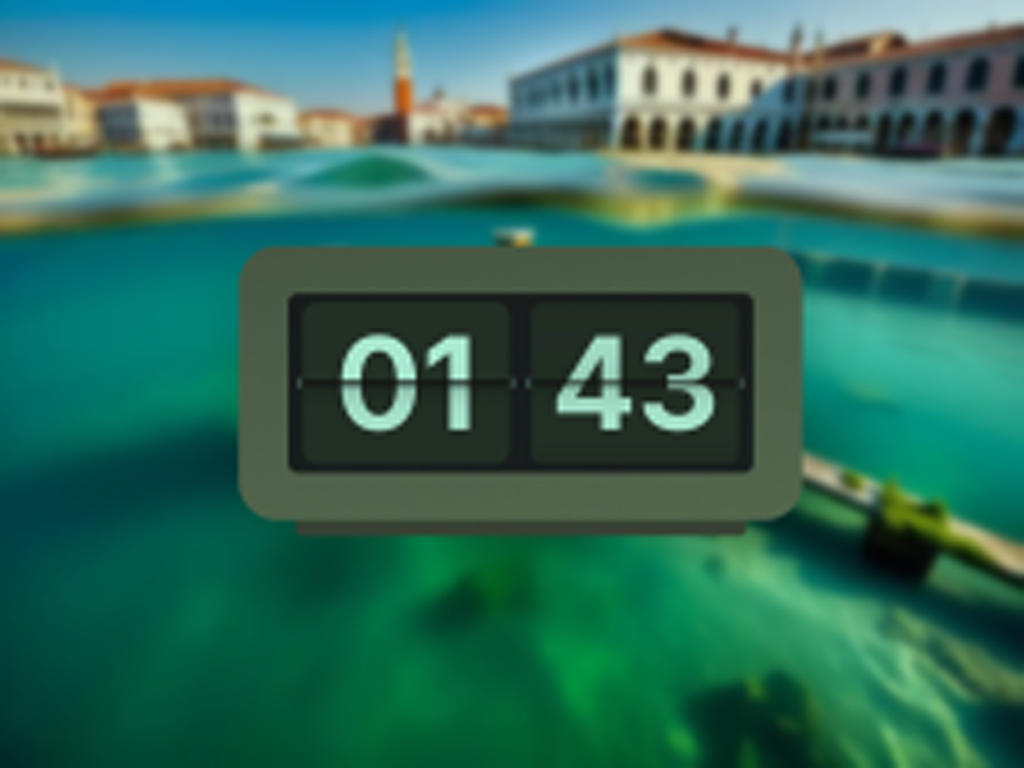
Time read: 1.43
